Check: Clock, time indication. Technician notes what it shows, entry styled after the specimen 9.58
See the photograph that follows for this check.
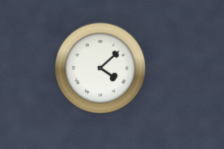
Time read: 4.08
